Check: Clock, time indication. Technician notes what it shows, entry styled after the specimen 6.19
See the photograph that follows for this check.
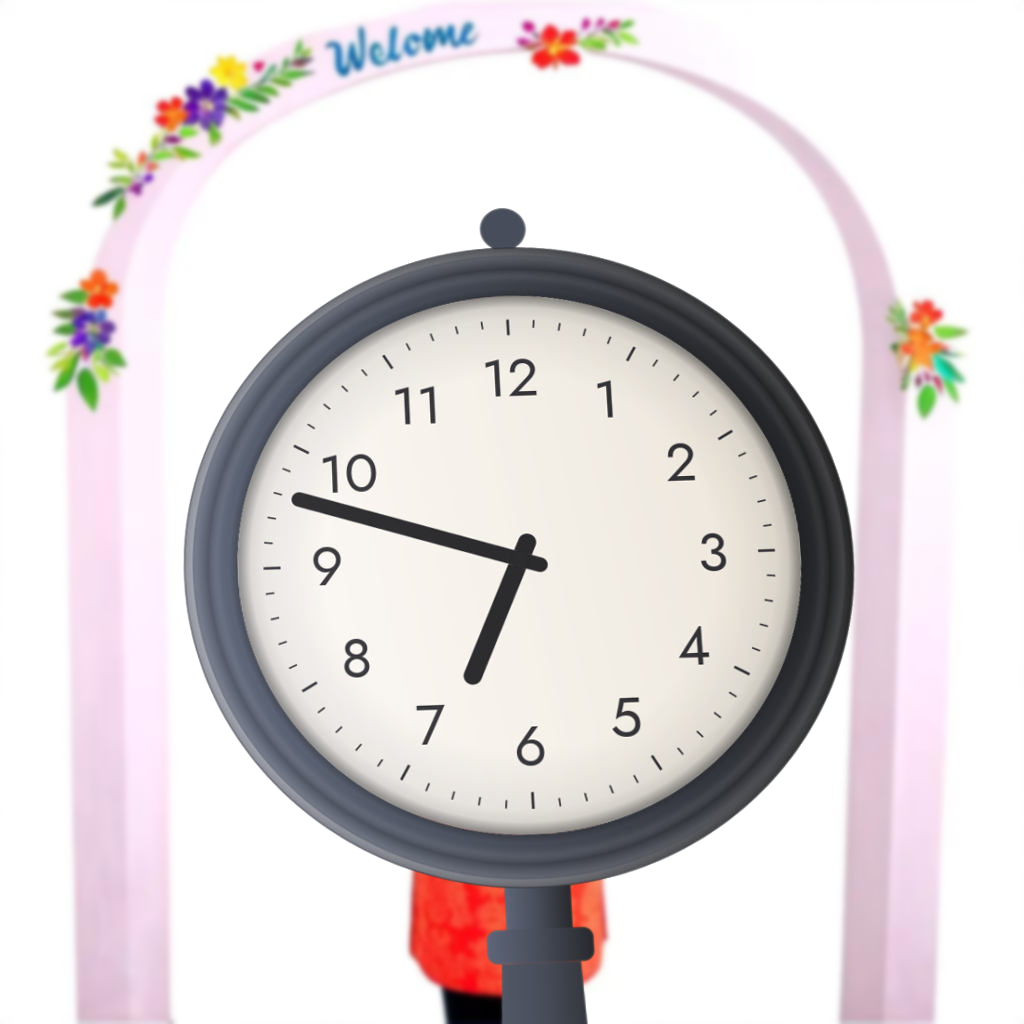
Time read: 6.48
